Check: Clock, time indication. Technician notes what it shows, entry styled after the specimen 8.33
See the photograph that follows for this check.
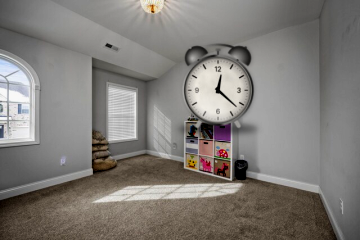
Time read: 12.22
